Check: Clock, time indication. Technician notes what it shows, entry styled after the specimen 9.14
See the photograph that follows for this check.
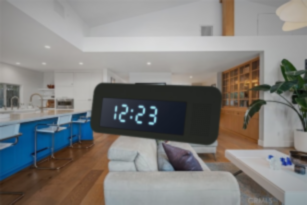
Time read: 12.23
